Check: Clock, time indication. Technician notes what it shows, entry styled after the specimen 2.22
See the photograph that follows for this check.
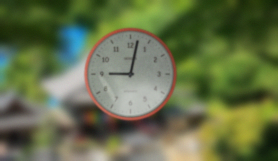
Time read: 9.02
